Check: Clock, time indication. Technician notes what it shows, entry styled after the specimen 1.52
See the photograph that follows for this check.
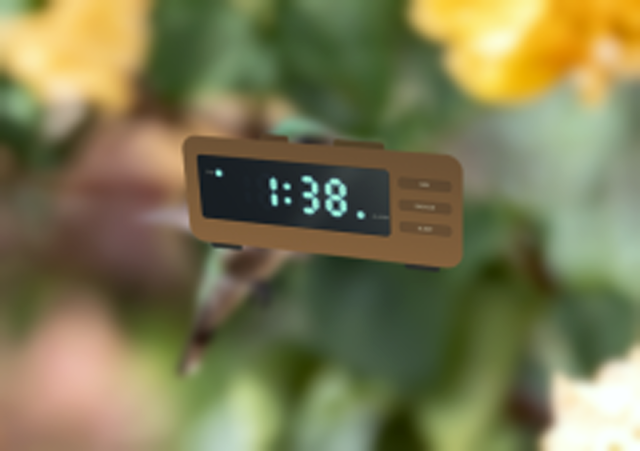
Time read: 1.38
